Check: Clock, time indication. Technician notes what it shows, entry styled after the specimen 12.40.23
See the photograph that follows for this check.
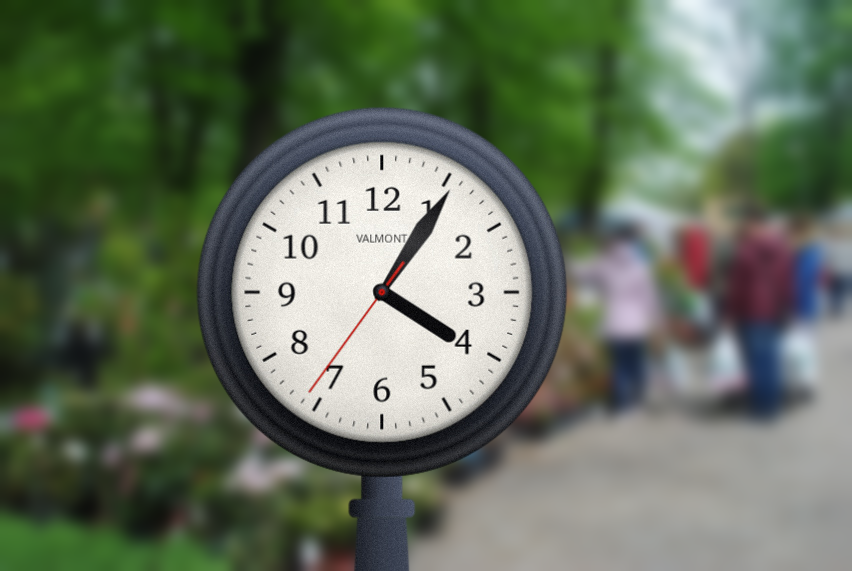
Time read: 4.05.36
